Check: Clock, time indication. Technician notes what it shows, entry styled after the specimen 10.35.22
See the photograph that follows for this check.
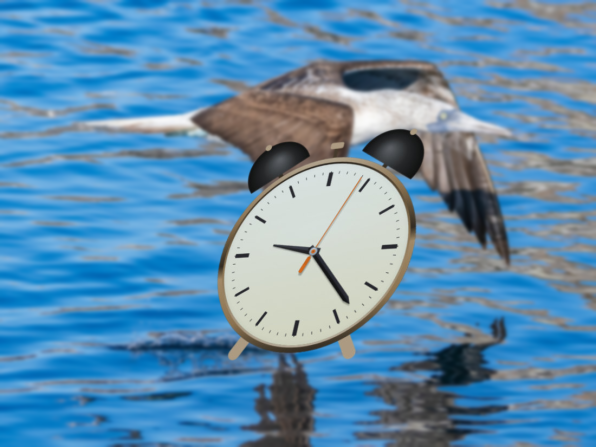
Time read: 9.23.04
